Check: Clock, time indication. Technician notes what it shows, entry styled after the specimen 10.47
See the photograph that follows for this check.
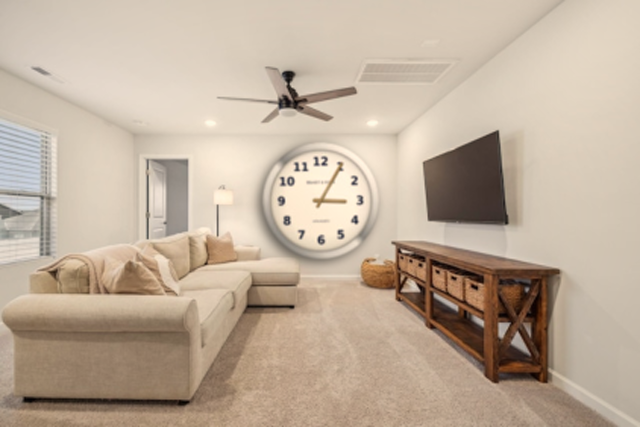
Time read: 3.05
